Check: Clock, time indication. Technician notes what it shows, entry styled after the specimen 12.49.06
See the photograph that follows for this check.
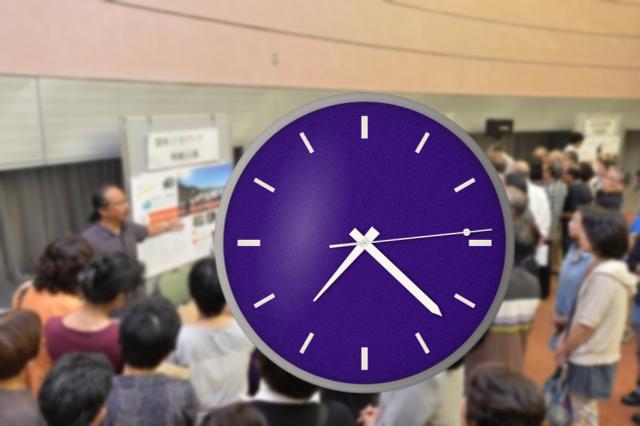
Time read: 7.22.14
